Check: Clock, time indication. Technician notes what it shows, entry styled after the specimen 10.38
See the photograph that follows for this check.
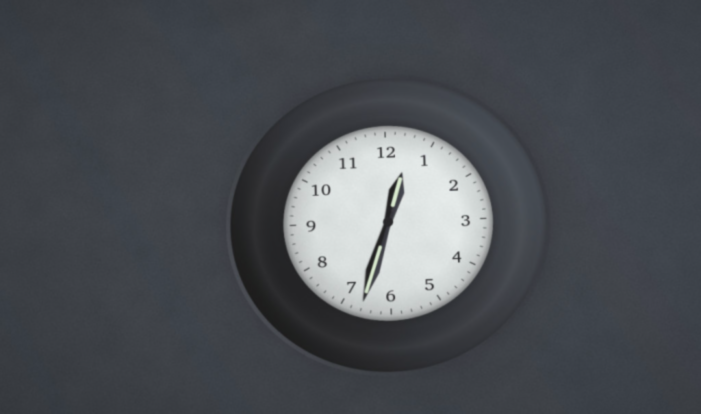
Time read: 12.33
